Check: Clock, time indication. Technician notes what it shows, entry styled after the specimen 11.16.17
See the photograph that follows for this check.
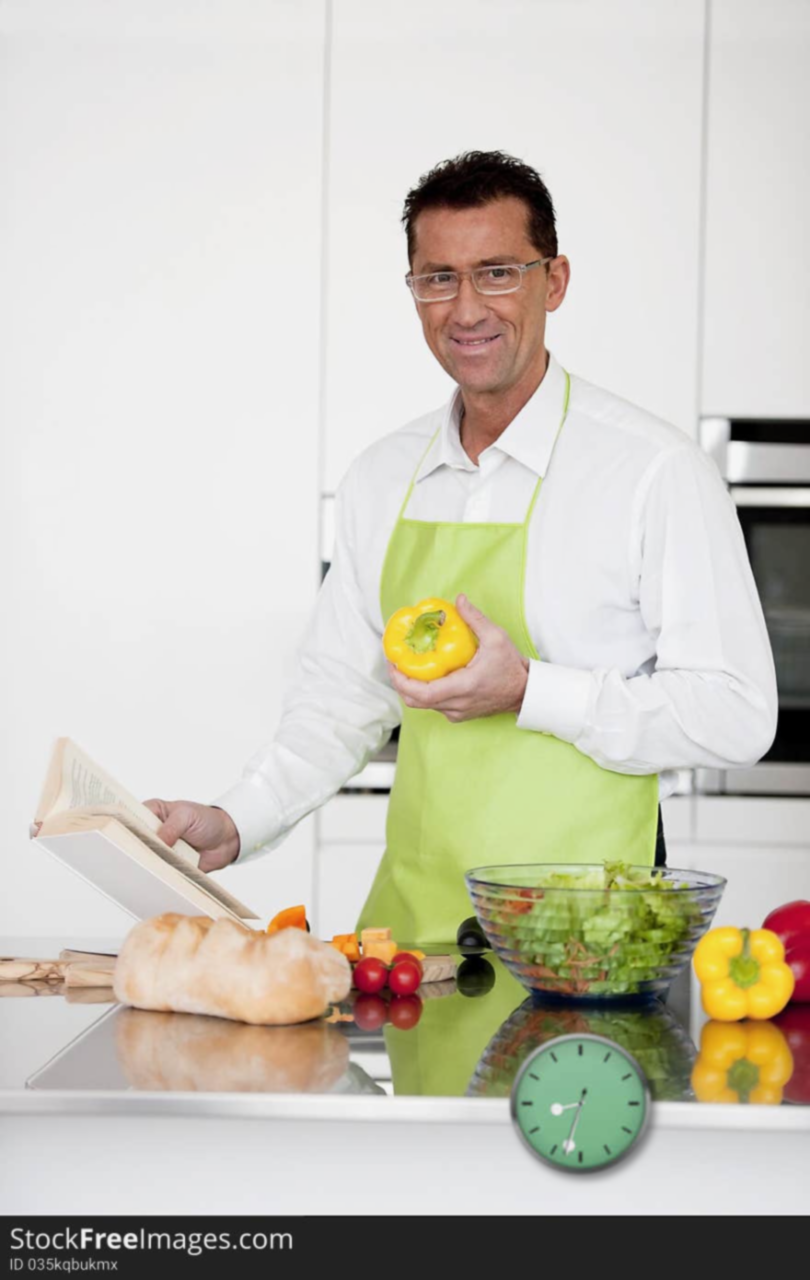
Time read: 8.32.33
